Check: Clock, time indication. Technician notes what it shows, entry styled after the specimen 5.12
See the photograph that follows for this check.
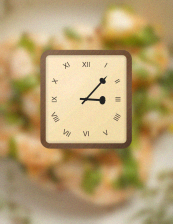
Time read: 3.07
